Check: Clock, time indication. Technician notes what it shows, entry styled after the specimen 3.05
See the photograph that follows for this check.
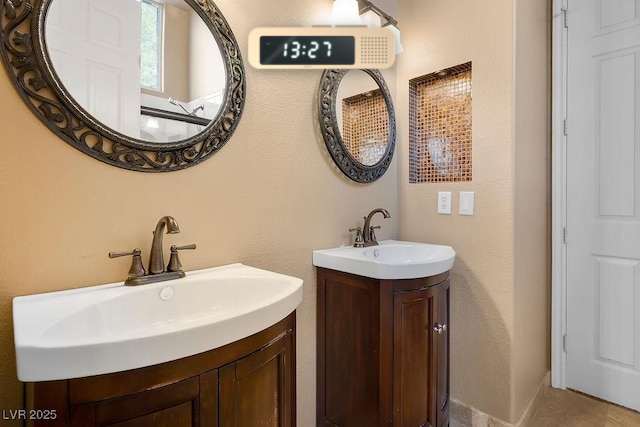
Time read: 13.27
